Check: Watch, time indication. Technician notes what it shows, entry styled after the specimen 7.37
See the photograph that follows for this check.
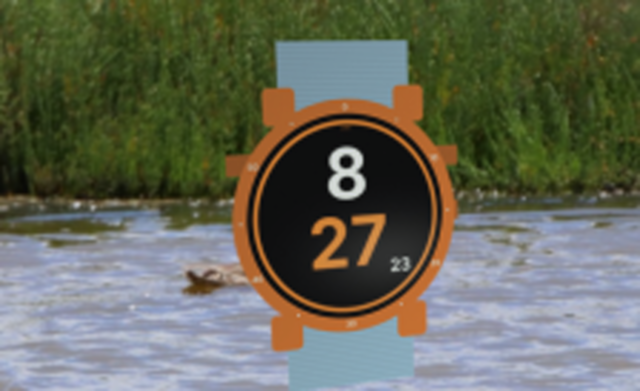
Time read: 8.27
